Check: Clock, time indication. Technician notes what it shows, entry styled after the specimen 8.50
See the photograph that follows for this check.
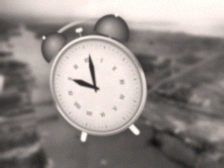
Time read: 10.01
